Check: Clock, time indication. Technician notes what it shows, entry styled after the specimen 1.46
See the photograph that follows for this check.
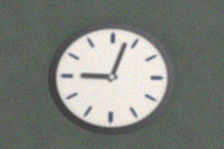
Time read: 9.03
